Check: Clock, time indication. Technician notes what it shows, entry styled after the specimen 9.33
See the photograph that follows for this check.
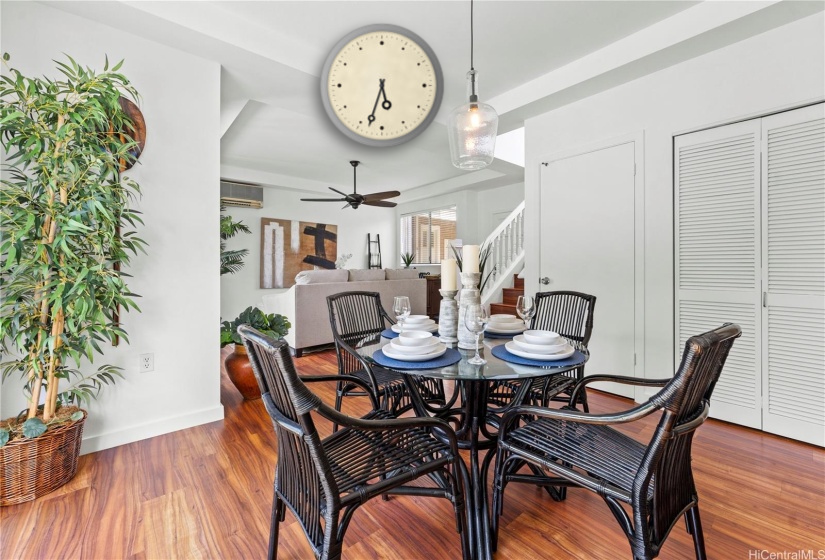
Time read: 5.33
